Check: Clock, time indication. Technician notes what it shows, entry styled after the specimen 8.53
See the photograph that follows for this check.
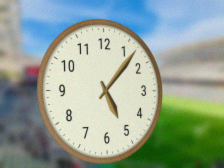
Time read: 5.07
